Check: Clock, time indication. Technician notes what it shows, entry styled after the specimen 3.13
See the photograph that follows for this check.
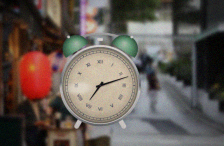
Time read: 7.12
